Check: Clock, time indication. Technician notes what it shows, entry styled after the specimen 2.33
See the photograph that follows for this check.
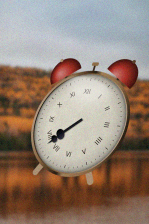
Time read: 7.38
